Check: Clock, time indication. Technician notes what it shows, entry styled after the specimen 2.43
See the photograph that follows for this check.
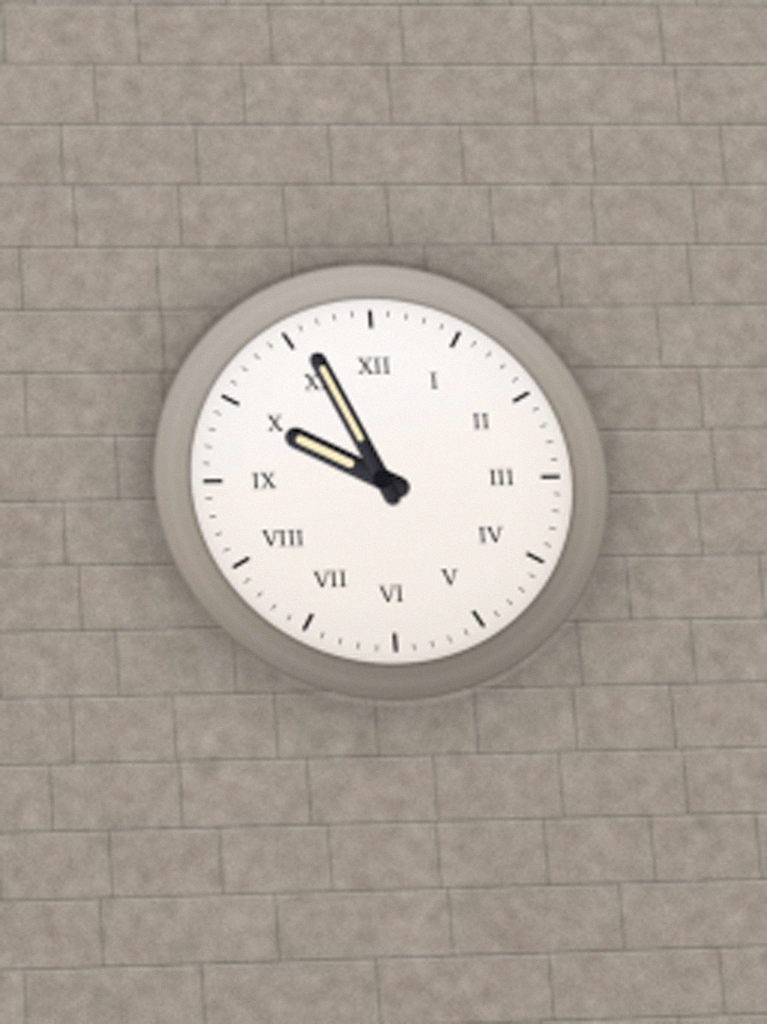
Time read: 9.56
